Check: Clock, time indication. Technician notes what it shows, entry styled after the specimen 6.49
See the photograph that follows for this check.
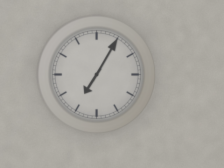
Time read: 7.05
